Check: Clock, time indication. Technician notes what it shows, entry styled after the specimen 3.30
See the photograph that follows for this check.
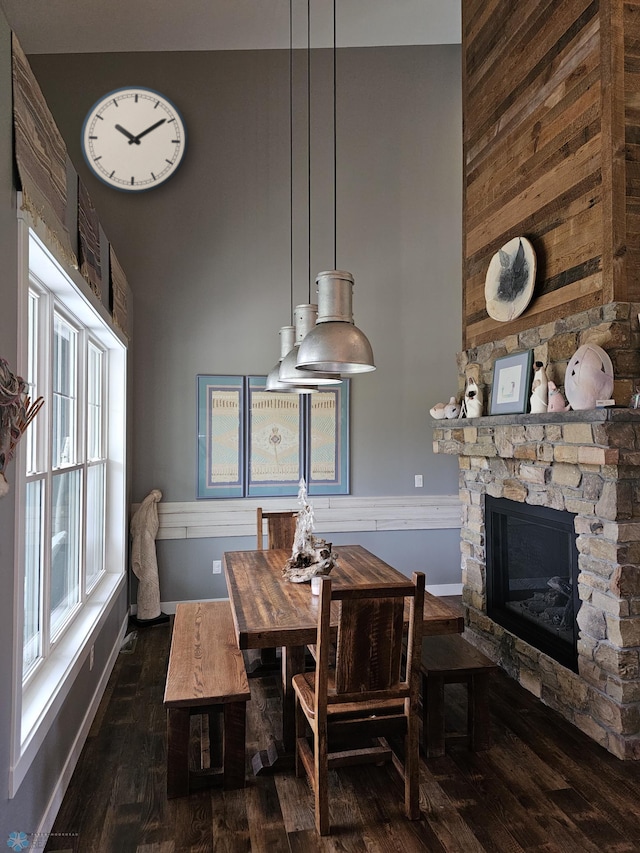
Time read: 10.09
